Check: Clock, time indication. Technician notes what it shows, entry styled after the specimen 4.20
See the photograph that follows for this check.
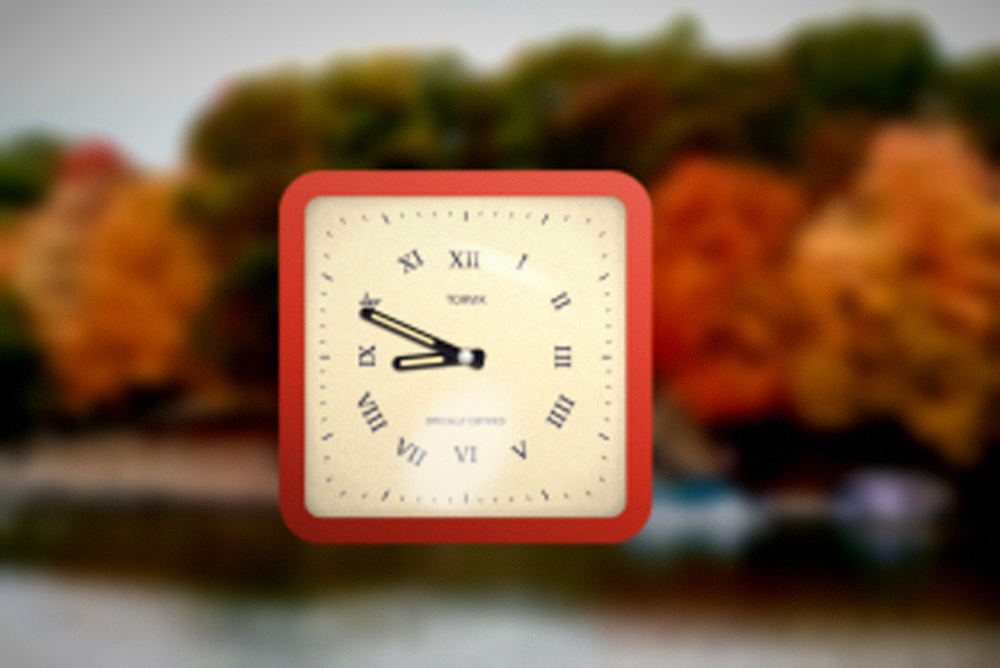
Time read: 8.49
